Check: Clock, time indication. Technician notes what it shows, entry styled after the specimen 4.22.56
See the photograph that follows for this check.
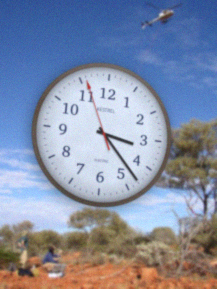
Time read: 3.22.56
